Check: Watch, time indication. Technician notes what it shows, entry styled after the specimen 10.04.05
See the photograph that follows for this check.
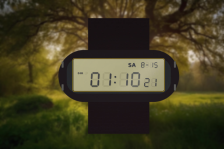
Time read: 1.10.21
